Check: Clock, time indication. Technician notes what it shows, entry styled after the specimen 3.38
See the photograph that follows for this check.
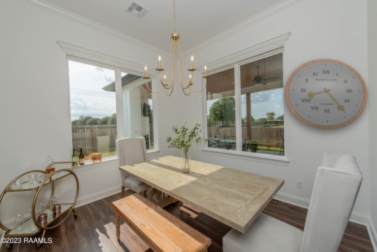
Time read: 8.24
